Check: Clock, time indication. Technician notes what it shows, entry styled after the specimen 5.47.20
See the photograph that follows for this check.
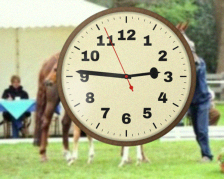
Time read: 2.45.56
